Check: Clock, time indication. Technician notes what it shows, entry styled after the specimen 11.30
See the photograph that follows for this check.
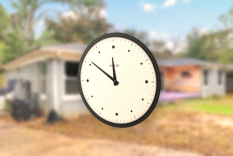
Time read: 11.51
